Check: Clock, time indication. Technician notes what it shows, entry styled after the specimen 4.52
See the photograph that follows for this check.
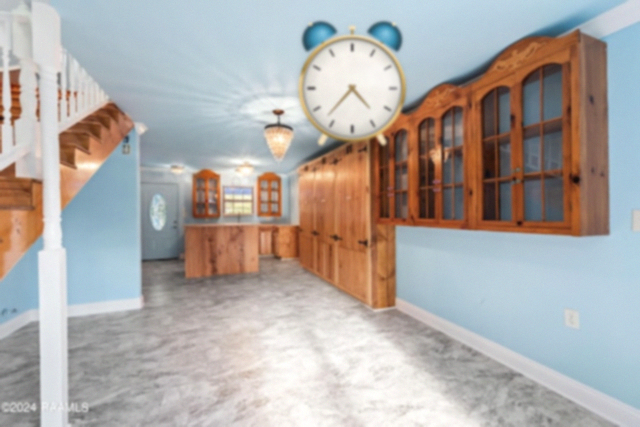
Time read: 4.37
